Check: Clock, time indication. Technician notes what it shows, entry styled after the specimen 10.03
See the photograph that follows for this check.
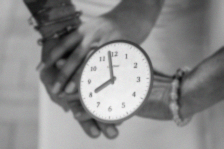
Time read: 7.58
